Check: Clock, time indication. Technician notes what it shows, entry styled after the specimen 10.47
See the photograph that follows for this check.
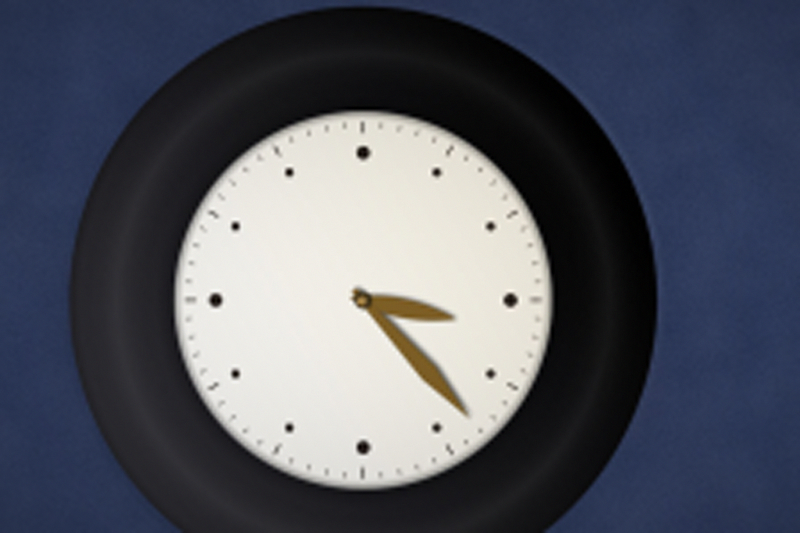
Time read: 3.23
